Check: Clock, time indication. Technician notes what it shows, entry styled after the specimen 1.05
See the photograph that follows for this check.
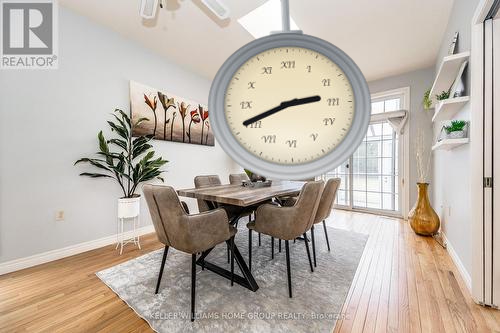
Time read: 2.41
